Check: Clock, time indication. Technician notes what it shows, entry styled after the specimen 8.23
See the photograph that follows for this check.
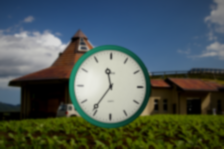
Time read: 11.36
